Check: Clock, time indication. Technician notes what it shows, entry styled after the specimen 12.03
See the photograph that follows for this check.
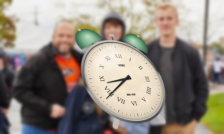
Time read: 8.39
